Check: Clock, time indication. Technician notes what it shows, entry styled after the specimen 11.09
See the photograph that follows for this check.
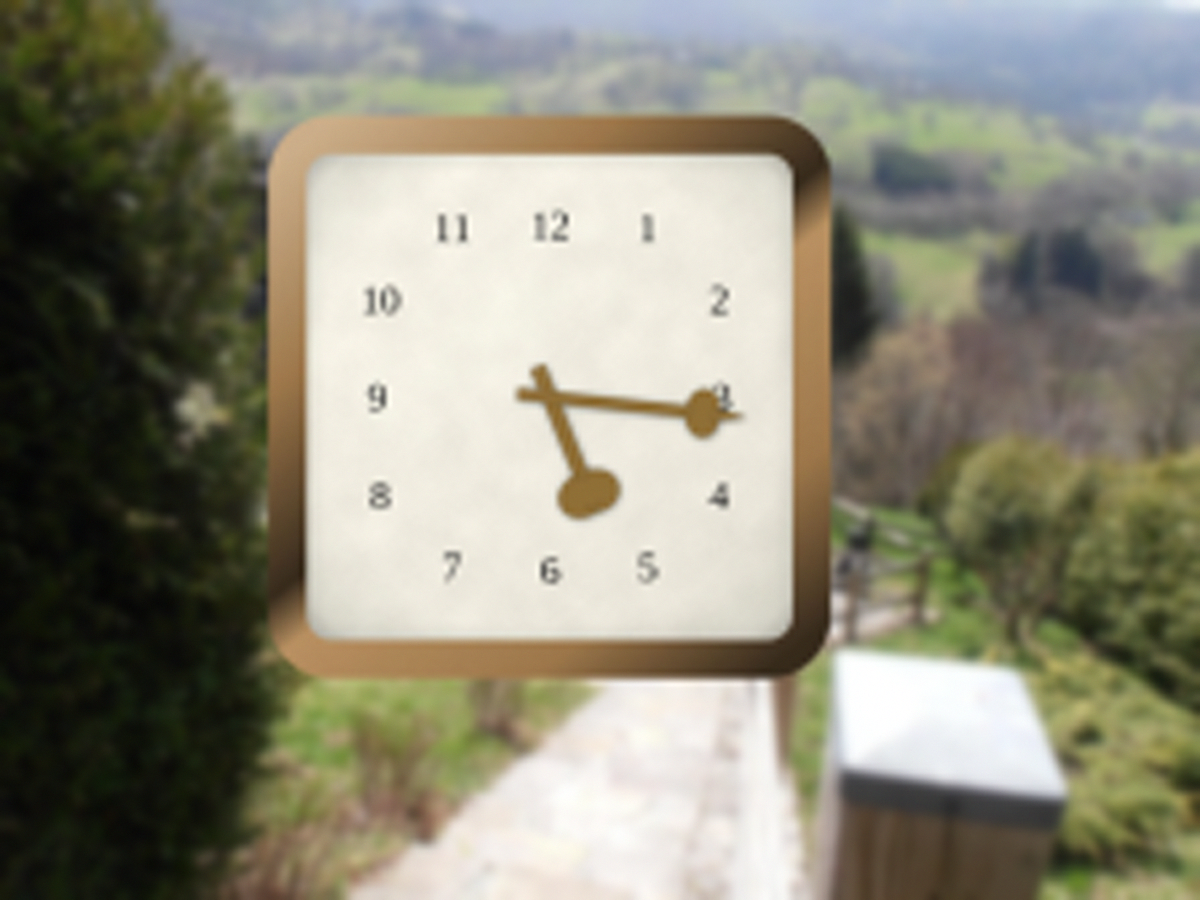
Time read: 5.16
